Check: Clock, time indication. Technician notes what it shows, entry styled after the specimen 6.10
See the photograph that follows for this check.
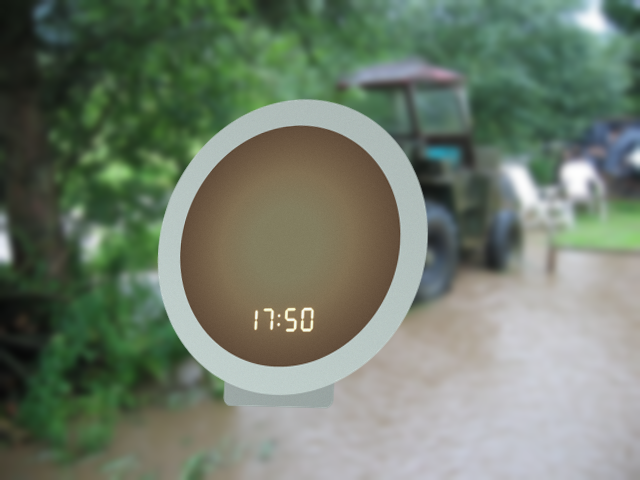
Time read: 17.50
